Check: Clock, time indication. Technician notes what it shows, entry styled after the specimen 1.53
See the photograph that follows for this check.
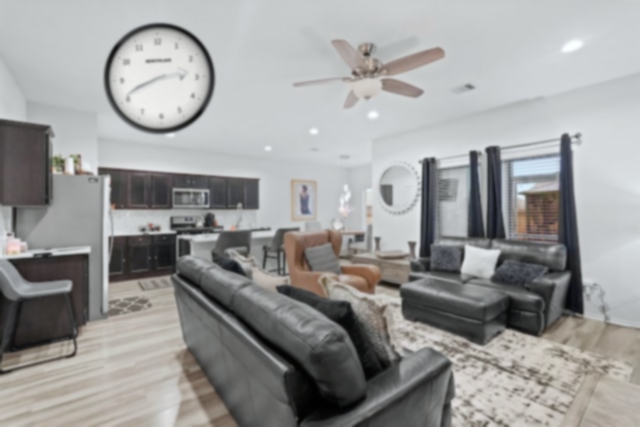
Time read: 2.41
